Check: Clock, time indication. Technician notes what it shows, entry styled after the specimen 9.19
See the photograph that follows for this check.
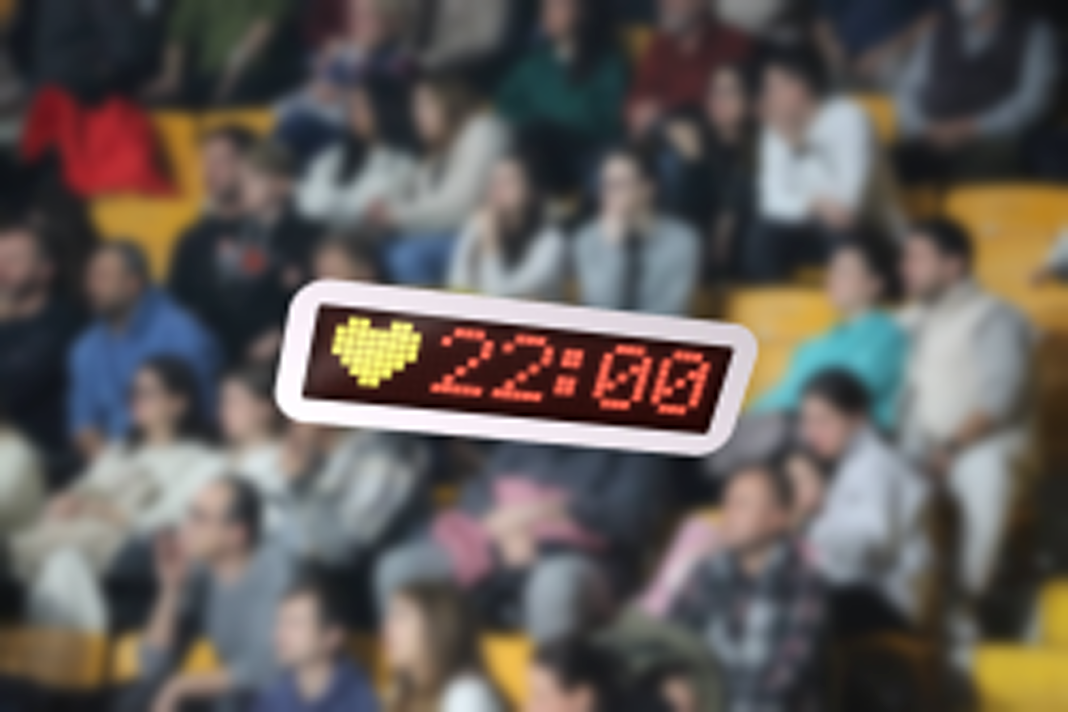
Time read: 22.00
